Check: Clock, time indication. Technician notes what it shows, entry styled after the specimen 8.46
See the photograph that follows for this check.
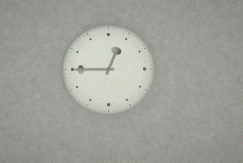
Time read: 12.45
